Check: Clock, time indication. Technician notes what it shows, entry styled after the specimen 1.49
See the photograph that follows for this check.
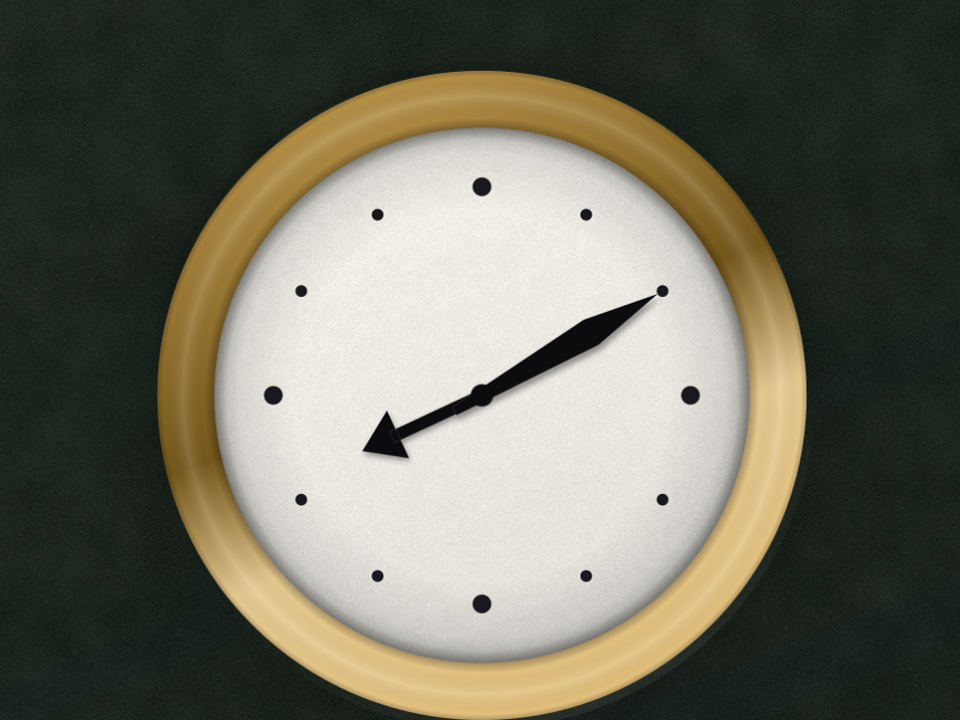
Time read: 8.10
